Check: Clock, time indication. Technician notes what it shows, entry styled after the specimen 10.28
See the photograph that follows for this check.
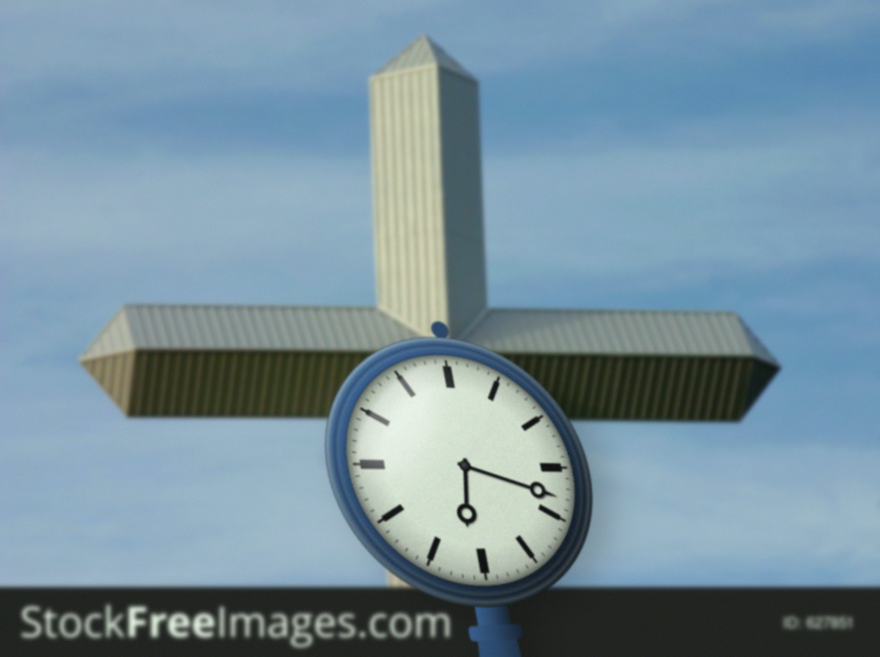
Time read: 6.18
